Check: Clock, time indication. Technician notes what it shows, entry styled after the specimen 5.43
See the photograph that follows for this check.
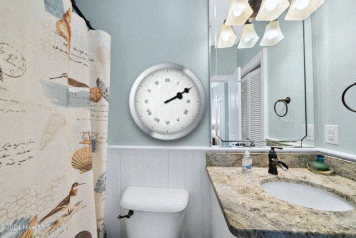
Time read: 2.10
